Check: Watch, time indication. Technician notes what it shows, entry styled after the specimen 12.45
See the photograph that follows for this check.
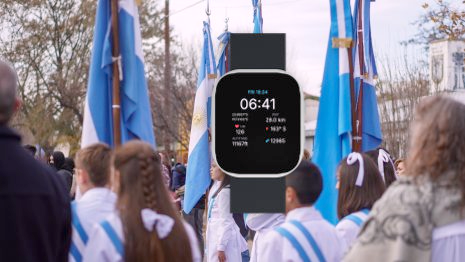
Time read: 6.41
